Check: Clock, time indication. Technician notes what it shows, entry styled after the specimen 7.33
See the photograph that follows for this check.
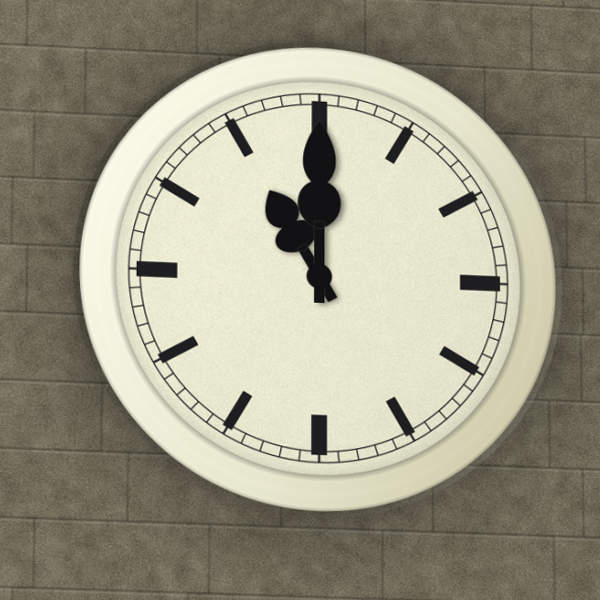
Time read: 11.00
